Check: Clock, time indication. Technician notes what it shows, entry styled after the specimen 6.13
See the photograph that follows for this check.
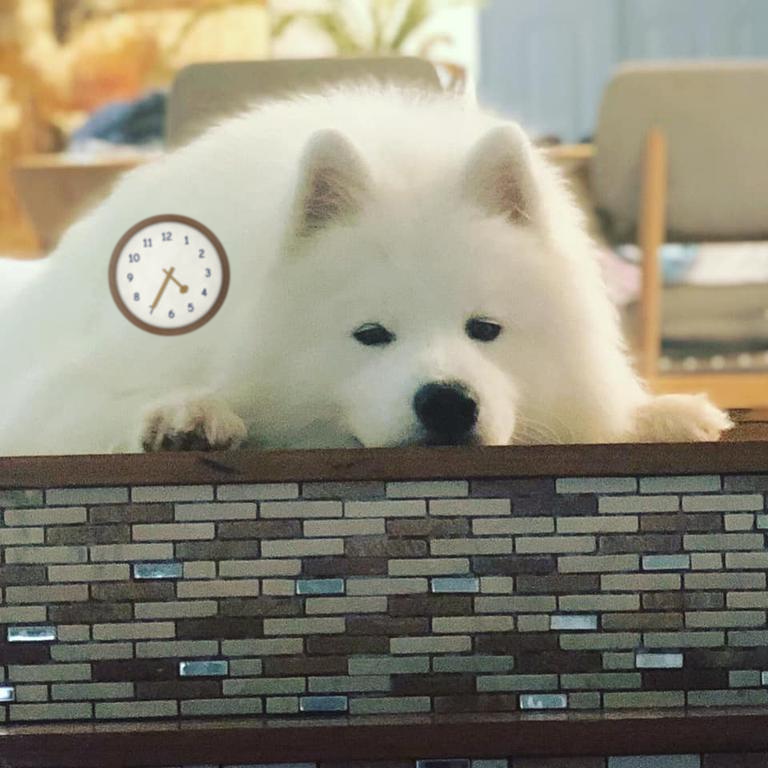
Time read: 4.35
